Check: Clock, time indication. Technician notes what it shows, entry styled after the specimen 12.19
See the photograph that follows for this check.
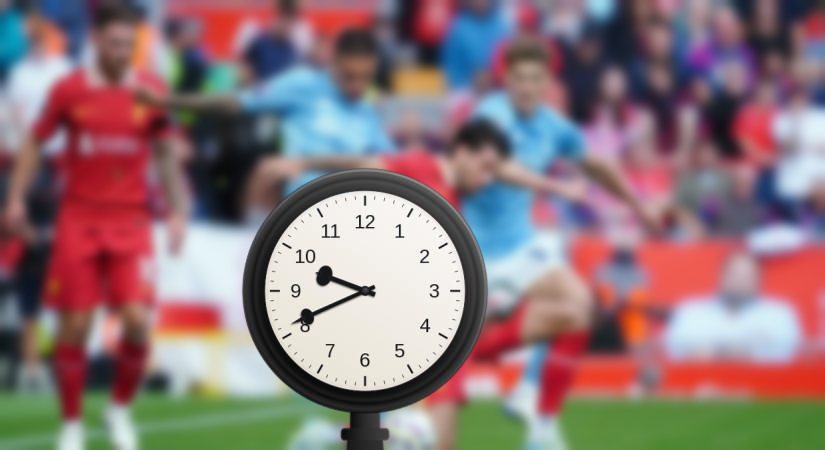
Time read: 9.41
